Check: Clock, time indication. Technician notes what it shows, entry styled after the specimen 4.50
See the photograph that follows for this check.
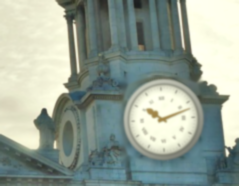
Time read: 10.12
